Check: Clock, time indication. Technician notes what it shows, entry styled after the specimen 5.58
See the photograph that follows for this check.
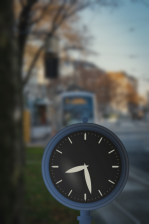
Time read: 8.28
